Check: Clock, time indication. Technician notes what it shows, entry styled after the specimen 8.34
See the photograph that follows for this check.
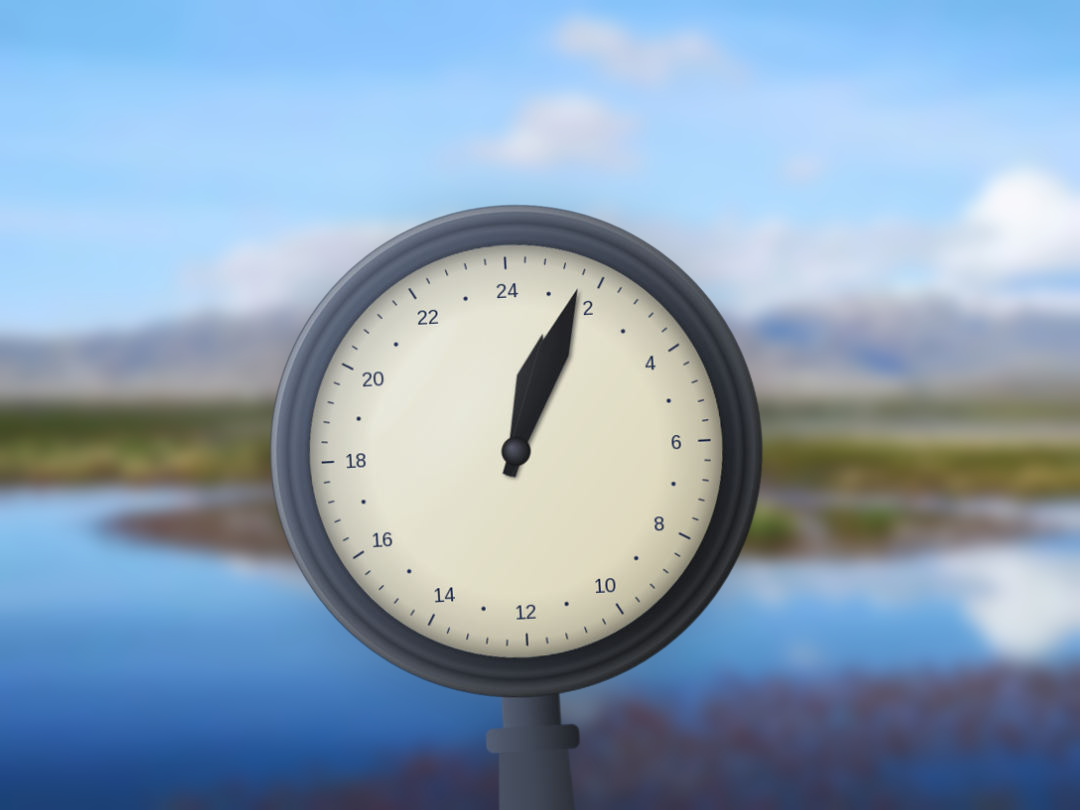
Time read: 1.04
